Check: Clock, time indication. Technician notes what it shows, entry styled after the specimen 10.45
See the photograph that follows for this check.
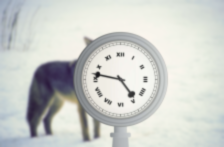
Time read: 4.47
